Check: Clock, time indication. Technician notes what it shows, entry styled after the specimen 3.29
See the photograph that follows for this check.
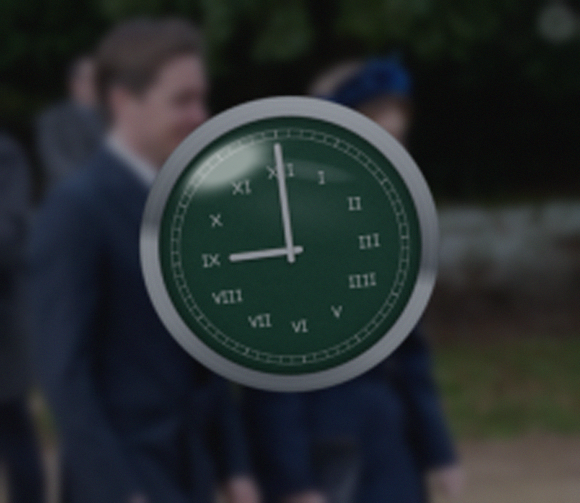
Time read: 9.00
